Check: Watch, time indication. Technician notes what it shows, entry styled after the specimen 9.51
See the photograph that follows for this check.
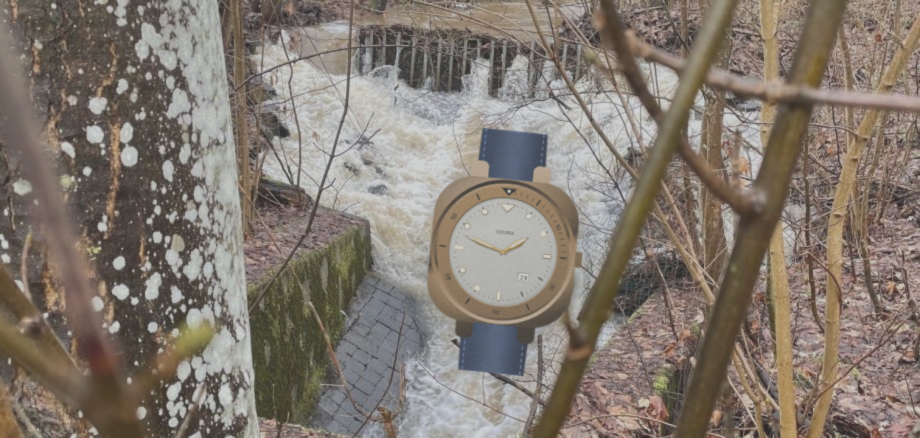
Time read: 1.48
